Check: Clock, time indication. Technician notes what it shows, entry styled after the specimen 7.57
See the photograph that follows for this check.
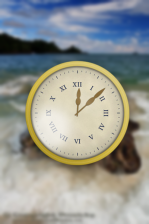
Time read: 12.08
